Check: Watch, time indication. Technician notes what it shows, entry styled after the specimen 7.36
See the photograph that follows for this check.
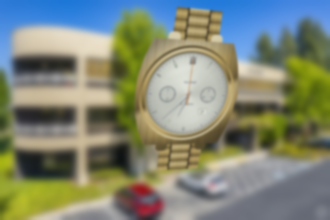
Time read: 6.37
